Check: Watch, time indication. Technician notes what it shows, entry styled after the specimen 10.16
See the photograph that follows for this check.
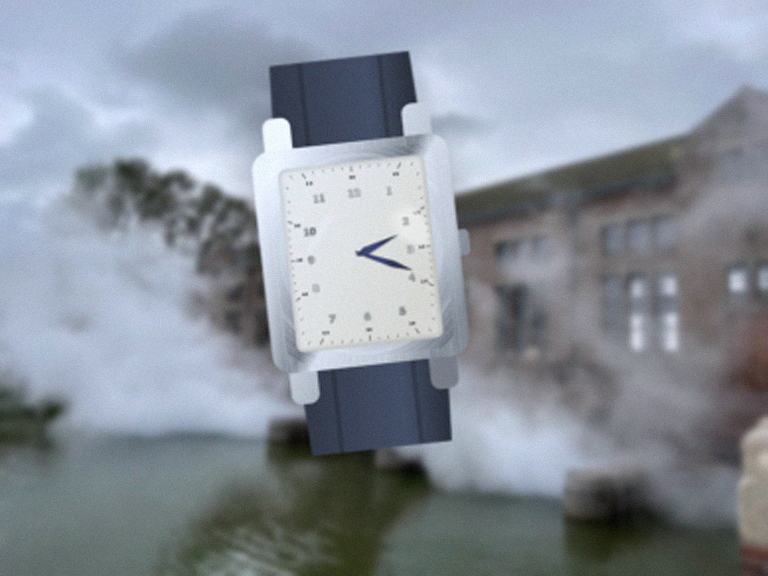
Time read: 2.19
